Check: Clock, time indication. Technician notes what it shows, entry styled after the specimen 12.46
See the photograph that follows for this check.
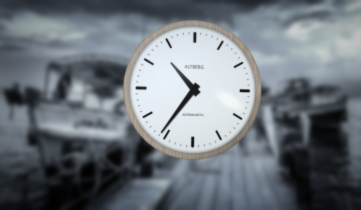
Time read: 10.36
